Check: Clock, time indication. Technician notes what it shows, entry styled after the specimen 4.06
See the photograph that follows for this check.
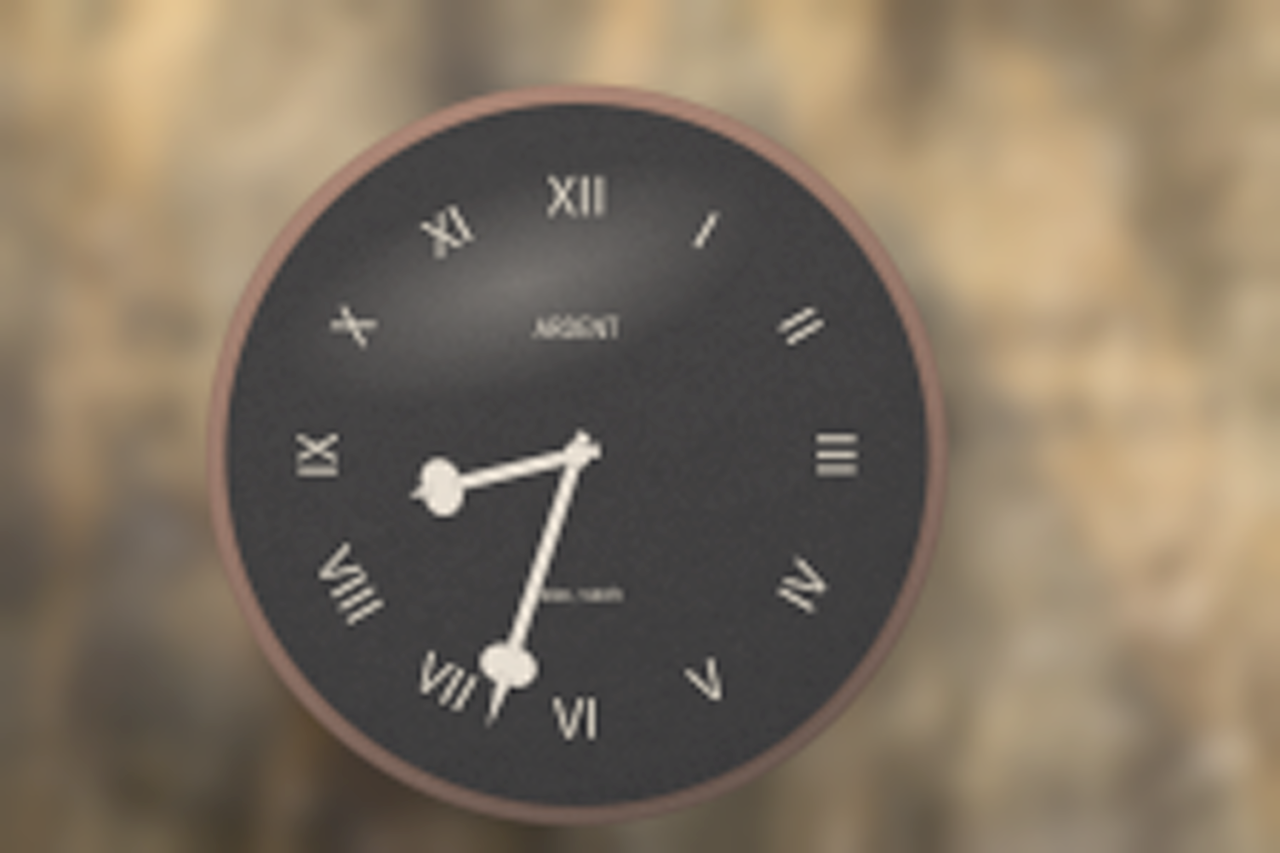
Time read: 8.33
